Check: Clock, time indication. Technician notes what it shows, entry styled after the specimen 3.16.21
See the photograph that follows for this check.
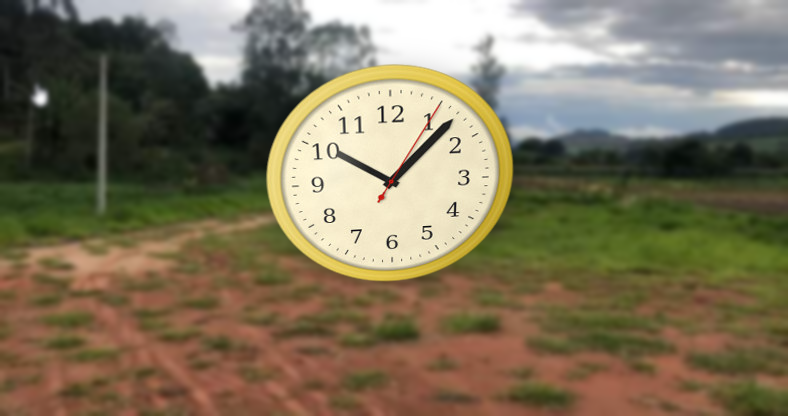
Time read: 10.07.05
